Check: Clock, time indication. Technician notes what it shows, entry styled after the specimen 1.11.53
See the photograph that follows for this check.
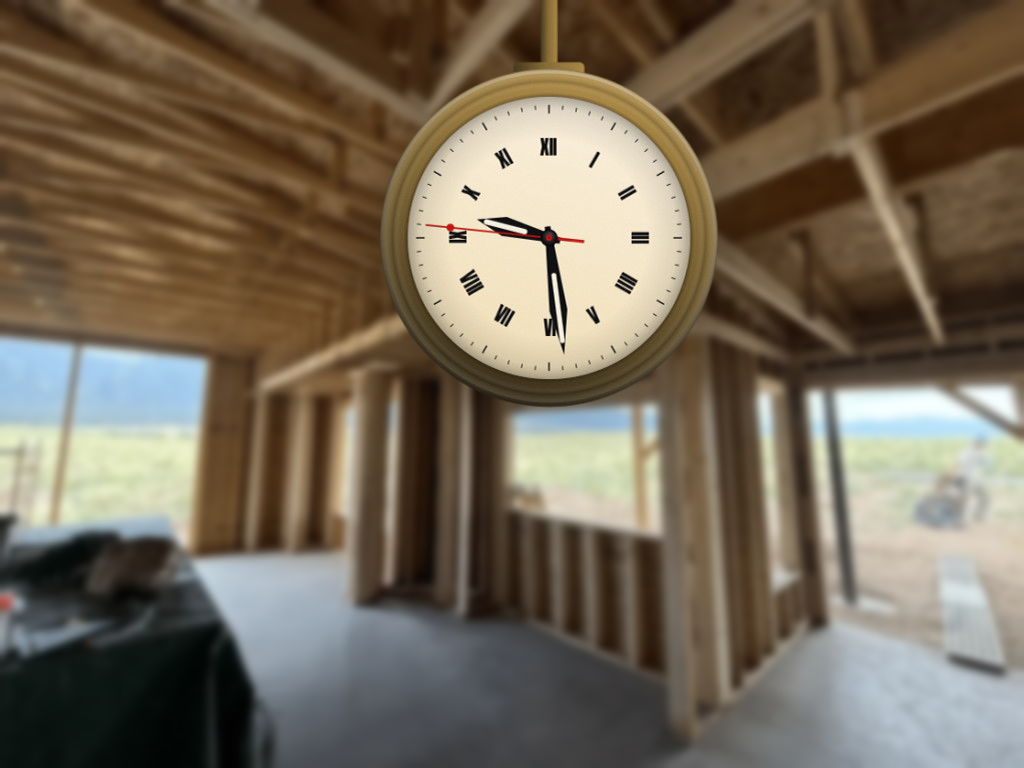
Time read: 9.28.46
